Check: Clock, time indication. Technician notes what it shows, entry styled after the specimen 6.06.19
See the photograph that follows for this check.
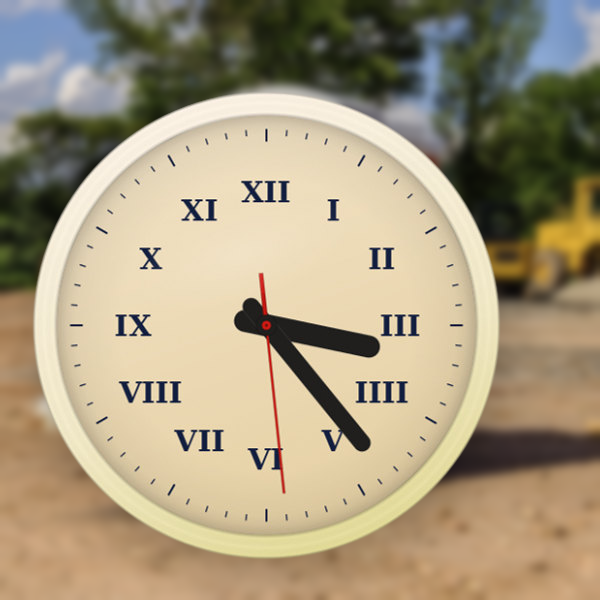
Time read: 3.23.29
